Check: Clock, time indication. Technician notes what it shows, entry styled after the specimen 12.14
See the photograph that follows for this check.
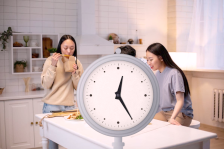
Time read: 12.25
